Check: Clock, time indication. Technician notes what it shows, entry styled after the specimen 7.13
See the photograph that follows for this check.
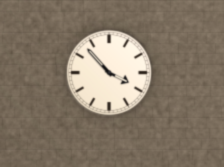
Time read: 3.53
